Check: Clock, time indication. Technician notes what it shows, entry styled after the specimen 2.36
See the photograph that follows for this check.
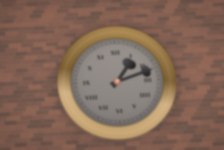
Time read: 1.12
